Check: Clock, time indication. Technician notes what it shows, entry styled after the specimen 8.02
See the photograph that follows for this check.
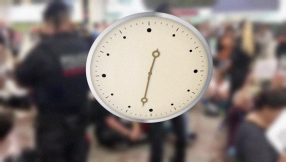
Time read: 12.32
